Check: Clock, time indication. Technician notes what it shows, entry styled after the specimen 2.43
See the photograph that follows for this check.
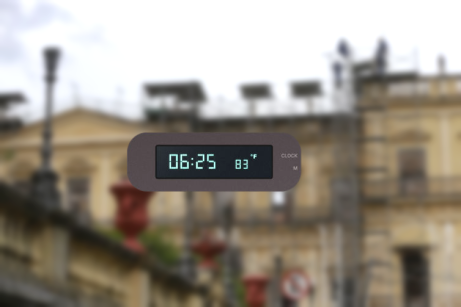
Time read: 6.25
